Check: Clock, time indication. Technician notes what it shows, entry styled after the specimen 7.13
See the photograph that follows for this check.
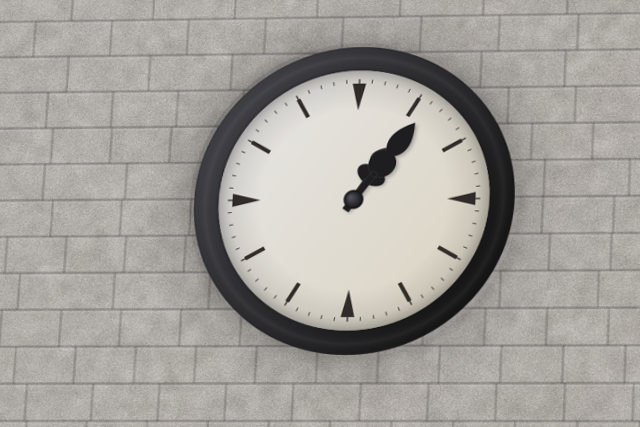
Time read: 1.06
